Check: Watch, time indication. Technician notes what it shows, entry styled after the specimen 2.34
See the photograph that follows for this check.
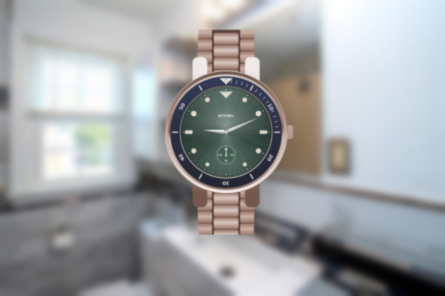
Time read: 9.11
